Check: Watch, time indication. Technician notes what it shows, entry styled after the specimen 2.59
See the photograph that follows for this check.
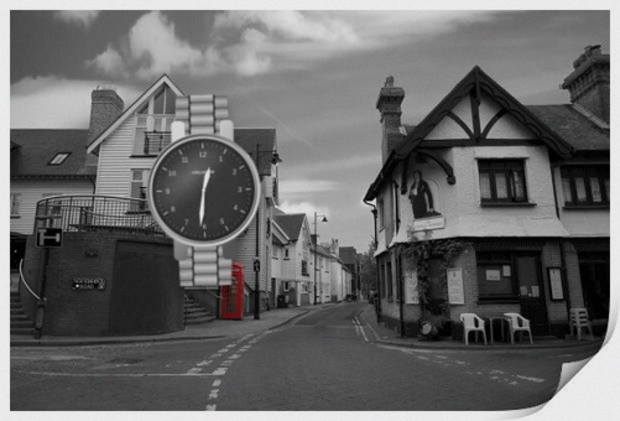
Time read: 12.31
